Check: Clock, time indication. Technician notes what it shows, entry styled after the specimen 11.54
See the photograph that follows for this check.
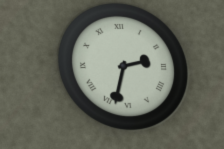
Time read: 2.33
